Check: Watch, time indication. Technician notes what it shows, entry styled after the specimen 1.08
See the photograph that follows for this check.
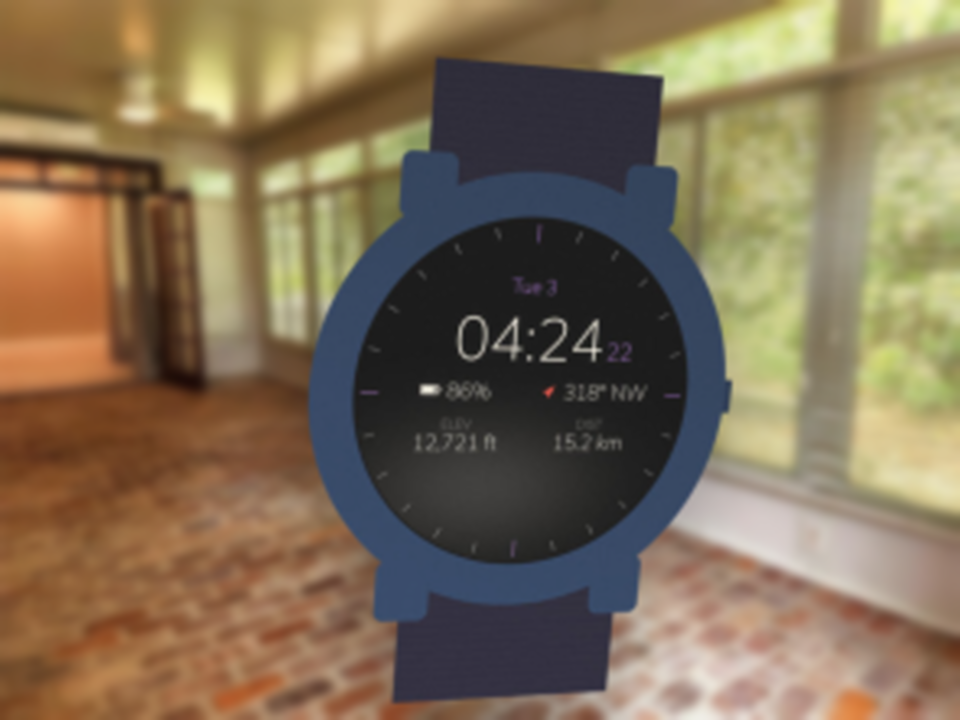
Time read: 4.24
